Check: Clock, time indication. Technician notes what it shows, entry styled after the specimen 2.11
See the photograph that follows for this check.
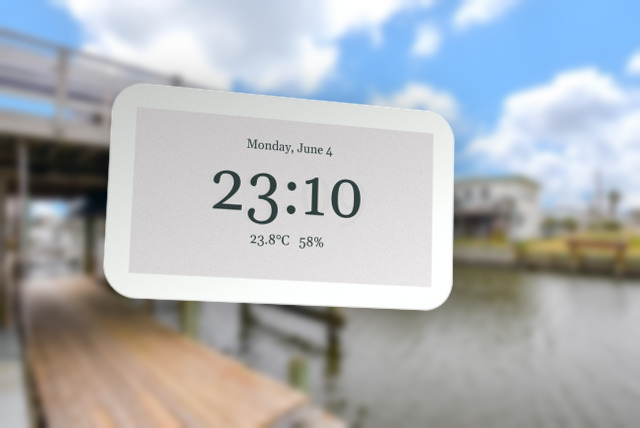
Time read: 23.10
